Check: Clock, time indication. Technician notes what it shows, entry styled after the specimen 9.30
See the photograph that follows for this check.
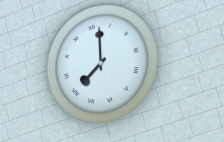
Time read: 8.02
